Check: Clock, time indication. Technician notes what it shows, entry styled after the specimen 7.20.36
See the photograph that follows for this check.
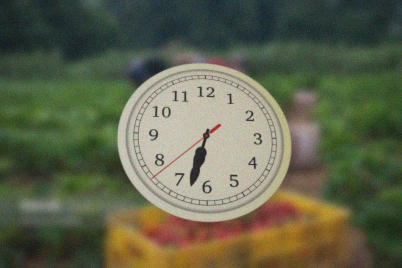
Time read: 6.32.38
